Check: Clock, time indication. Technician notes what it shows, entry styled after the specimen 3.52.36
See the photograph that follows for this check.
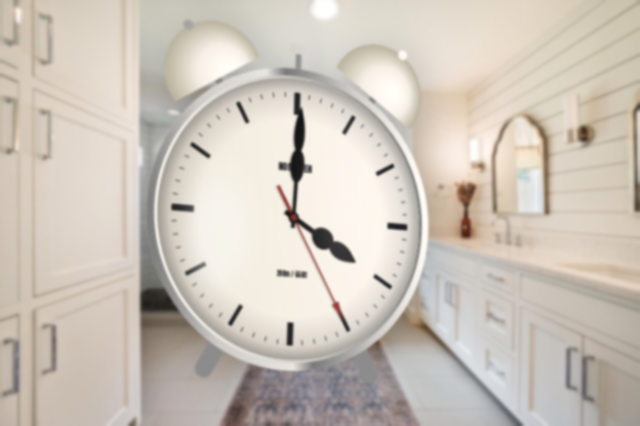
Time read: 4.00.25
